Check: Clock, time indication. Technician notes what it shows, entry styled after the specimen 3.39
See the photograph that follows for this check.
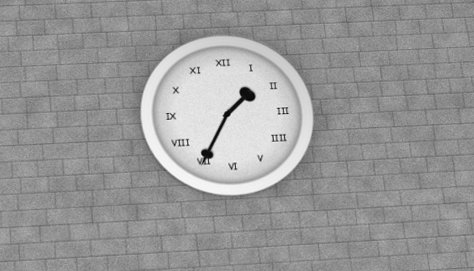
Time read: 1.35
